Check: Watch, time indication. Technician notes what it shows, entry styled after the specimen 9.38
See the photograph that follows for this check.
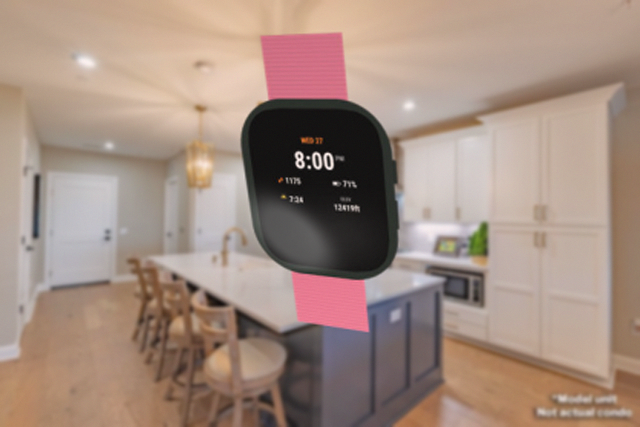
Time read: 8.00
